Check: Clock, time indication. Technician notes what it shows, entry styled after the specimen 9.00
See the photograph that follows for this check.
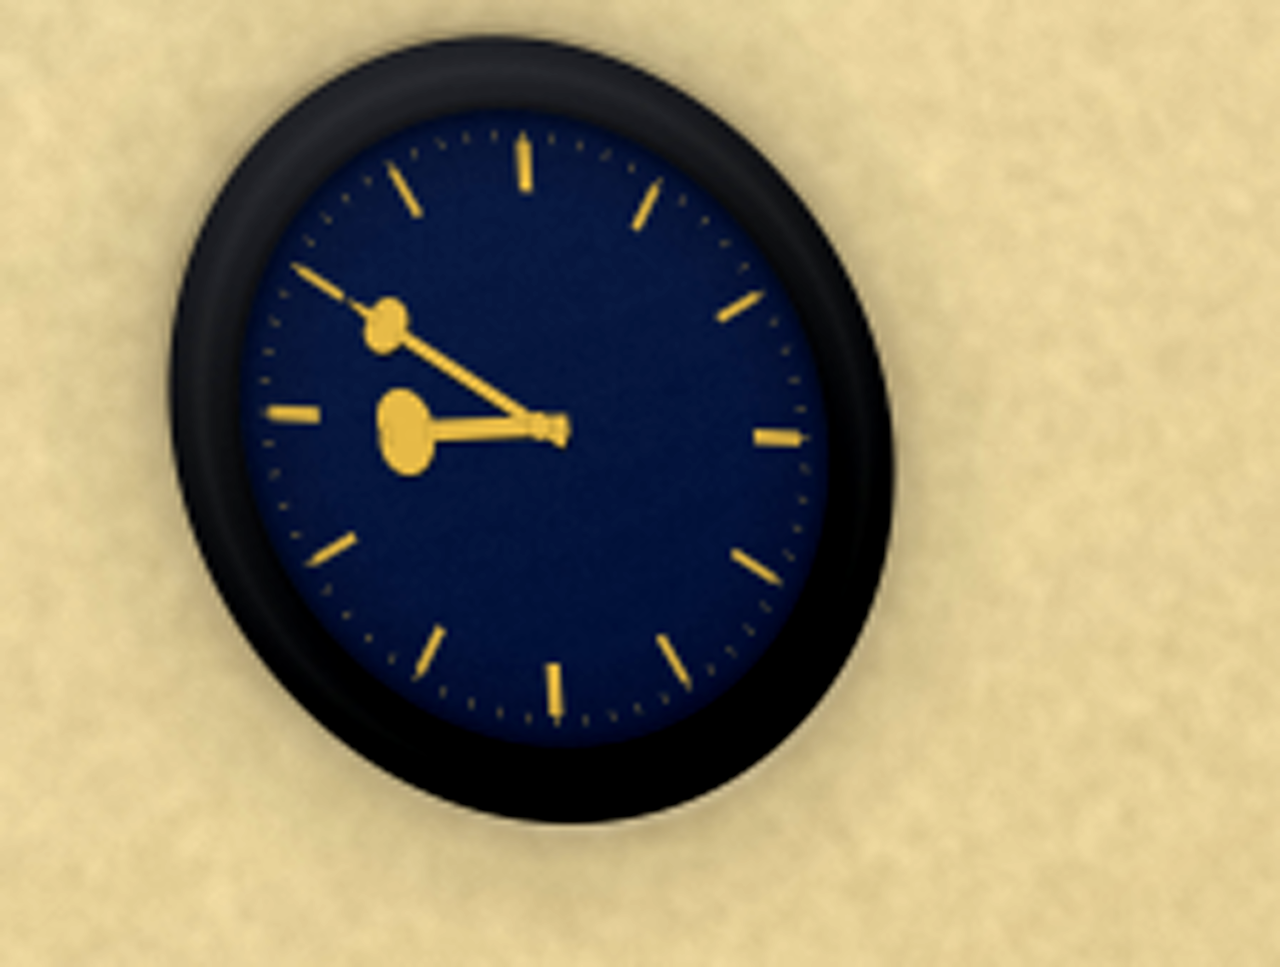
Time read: 8.50
